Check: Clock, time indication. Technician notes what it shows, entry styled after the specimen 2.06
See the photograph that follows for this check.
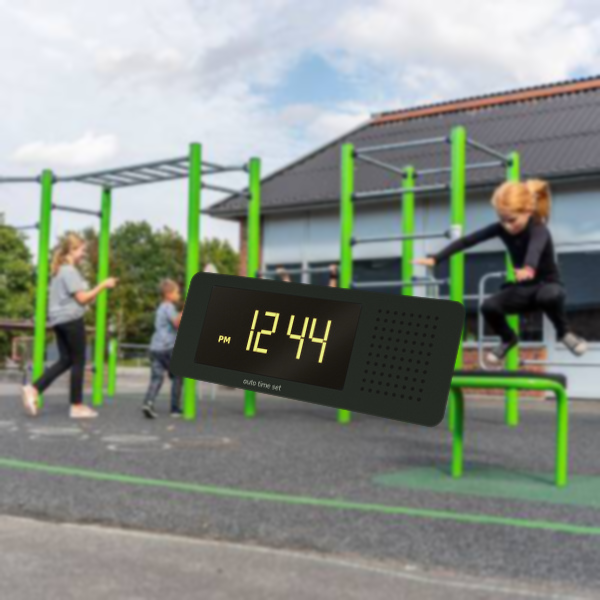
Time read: 12.44
